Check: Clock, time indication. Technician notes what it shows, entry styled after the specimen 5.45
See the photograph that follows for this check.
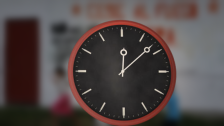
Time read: 12.08
